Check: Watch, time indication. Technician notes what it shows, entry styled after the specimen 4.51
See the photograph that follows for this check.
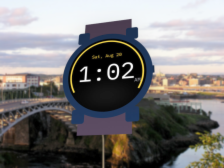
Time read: 1.02
